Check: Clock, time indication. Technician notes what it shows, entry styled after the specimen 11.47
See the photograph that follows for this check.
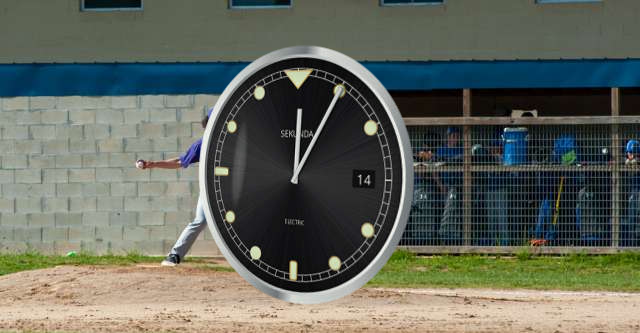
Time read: 12.05
